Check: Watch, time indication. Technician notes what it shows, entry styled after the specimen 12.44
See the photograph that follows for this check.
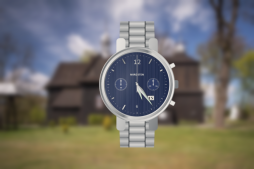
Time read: 5.24
